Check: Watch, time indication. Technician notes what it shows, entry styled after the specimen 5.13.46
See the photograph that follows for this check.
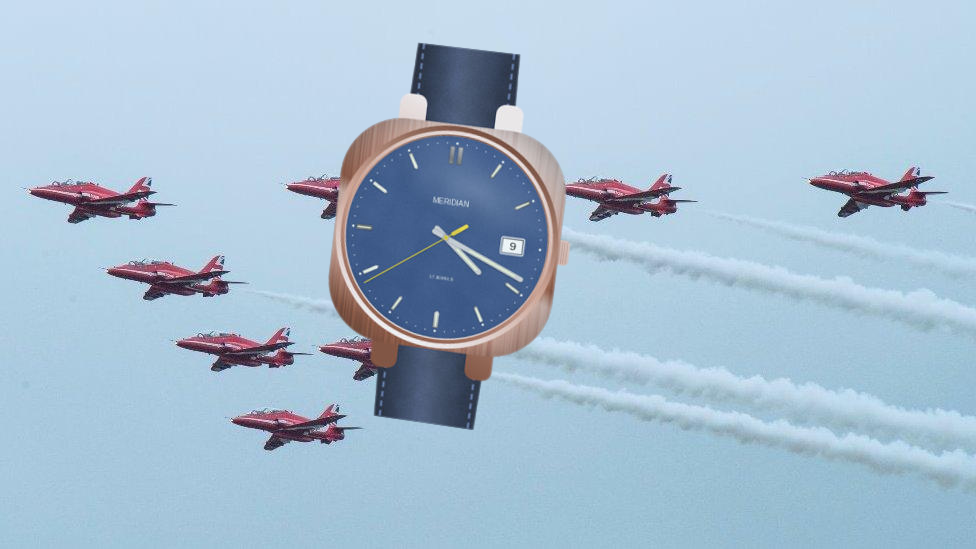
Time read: 4.18.39
